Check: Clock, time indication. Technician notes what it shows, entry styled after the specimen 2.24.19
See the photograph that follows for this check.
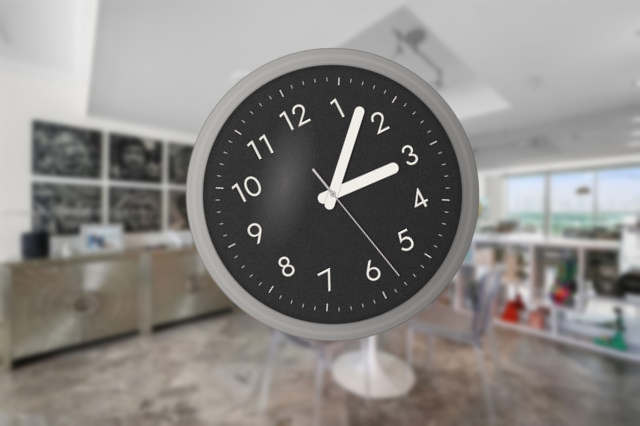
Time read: 3.07.28
